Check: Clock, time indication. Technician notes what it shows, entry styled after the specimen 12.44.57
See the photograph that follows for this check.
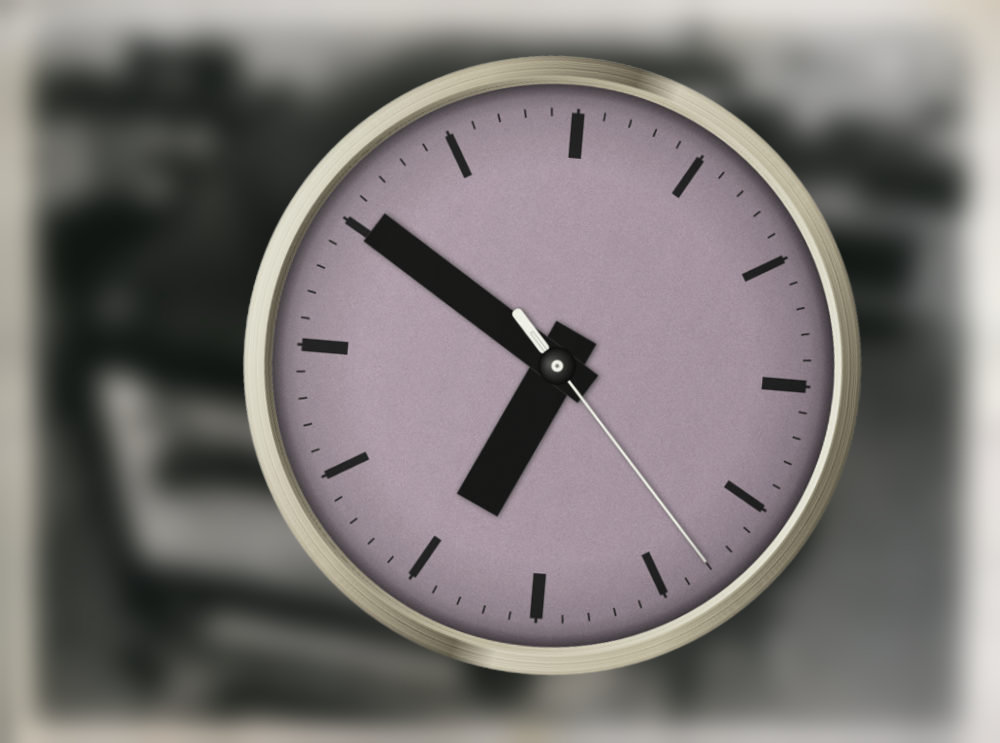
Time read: 6.50.23
